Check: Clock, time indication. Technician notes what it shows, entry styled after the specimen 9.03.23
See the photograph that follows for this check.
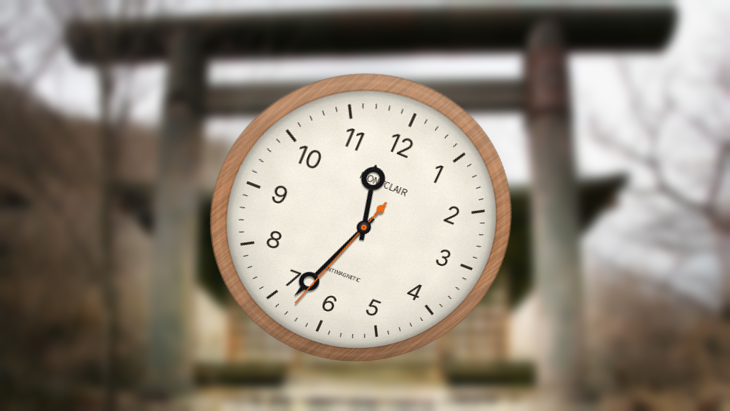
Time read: 11.33.33
